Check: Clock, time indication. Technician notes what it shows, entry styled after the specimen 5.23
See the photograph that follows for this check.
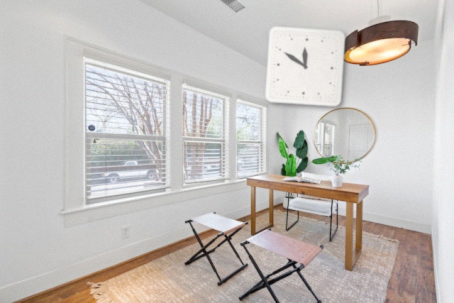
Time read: 11.50
